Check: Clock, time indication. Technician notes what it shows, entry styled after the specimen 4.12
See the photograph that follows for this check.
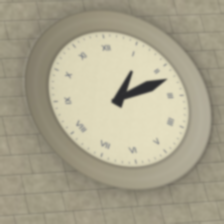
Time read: 1.12
